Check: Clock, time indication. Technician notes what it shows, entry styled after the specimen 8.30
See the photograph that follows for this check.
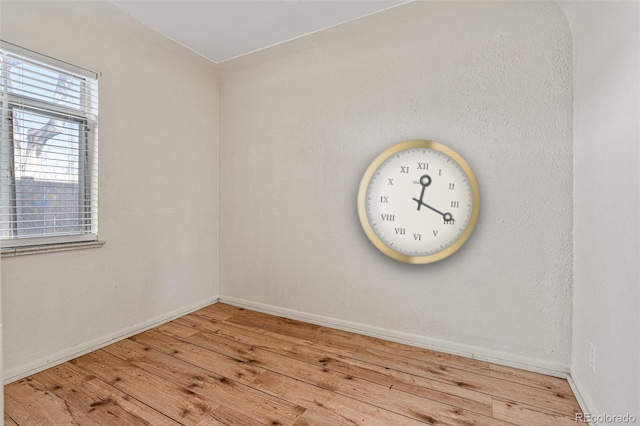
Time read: 12.19
